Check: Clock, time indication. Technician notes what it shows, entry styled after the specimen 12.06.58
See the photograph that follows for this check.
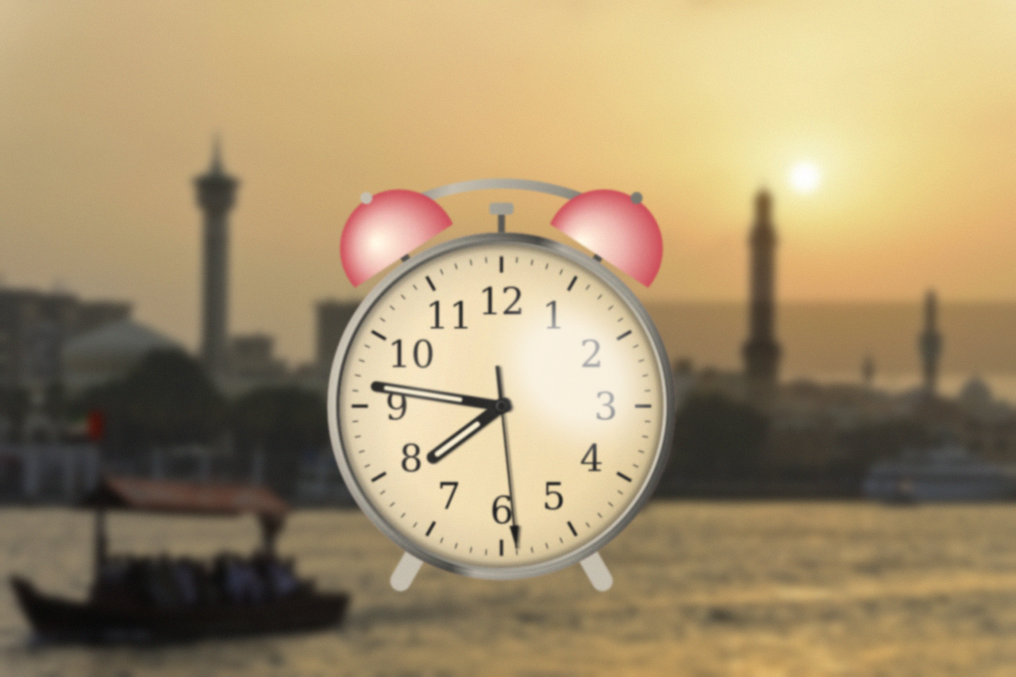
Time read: 7.46.29
